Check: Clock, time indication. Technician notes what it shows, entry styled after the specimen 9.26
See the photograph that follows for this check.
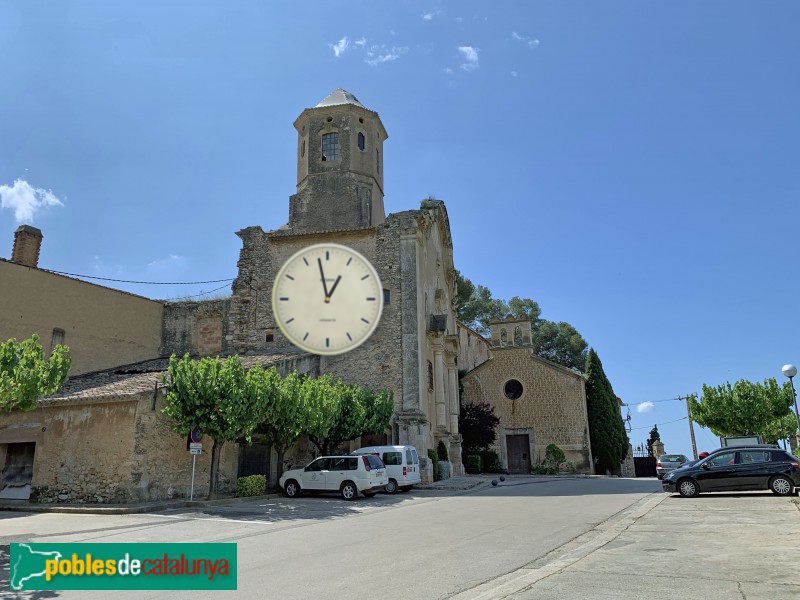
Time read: 12.58
